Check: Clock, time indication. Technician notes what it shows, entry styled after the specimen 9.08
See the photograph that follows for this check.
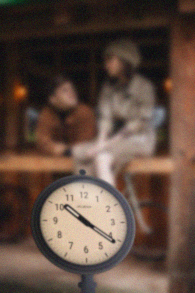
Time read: 10.21
